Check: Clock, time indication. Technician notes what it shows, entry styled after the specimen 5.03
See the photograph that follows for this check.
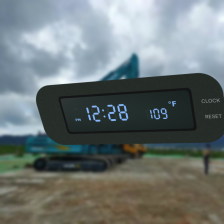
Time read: 12.28
